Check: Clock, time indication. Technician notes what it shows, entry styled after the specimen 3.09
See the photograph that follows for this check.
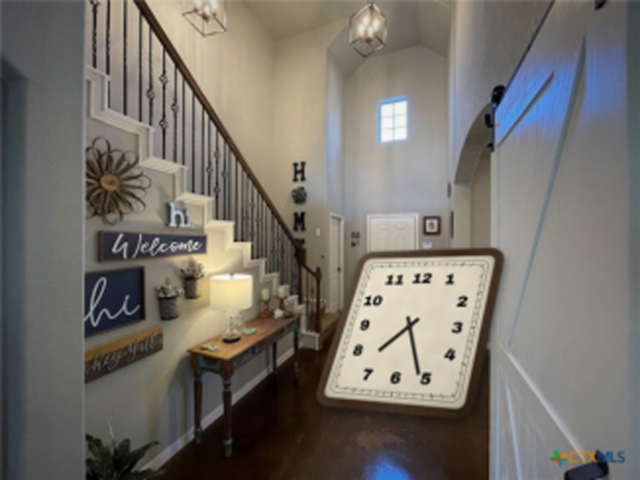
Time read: 7.26
